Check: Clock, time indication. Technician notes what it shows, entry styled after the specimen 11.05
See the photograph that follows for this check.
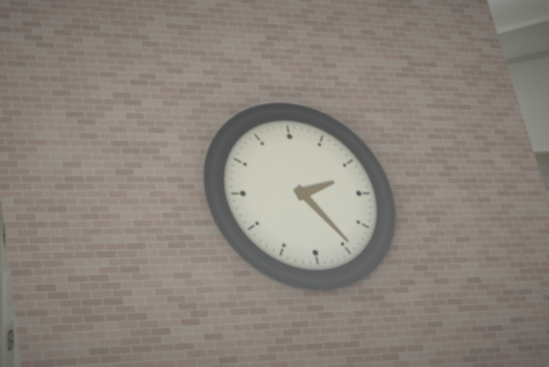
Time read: 2.24
